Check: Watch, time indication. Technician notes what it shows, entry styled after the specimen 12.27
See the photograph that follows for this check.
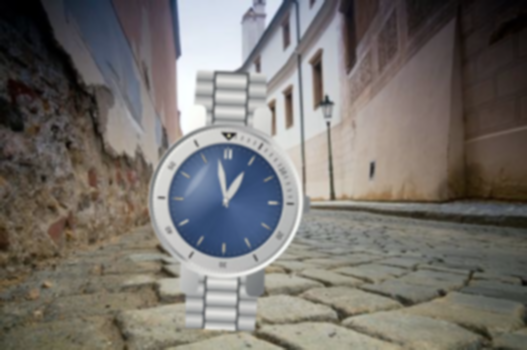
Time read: 12.58
